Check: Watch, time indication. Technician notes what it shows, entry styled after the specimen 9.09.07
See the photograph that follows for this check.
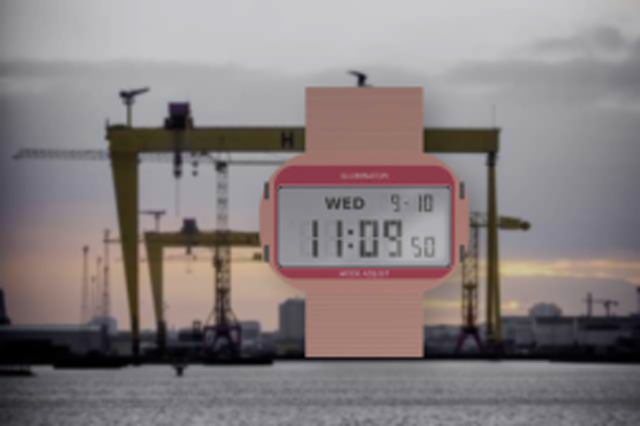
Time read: 11.09.50
